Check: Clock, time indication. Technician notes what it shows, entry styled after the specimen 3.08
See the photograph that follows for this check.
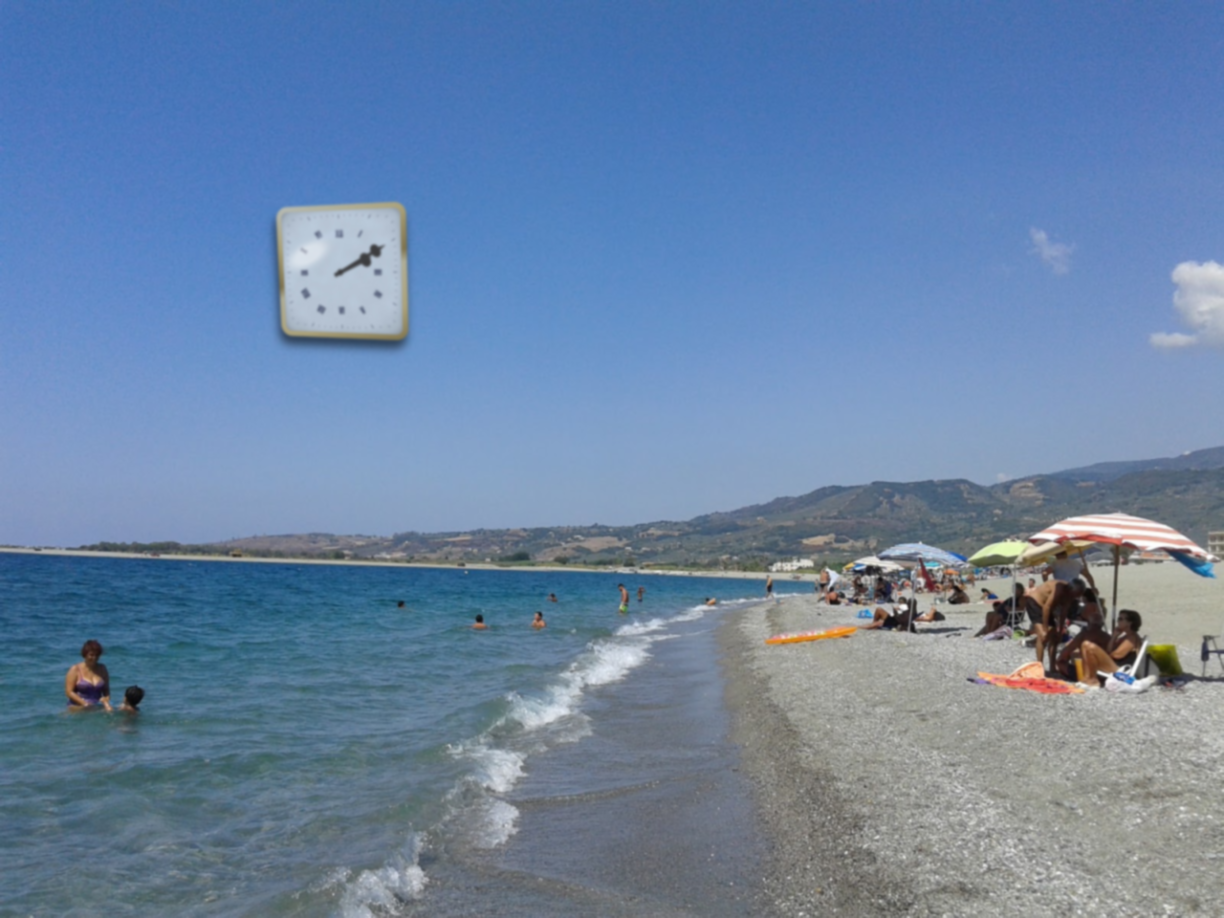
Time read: 2.10
